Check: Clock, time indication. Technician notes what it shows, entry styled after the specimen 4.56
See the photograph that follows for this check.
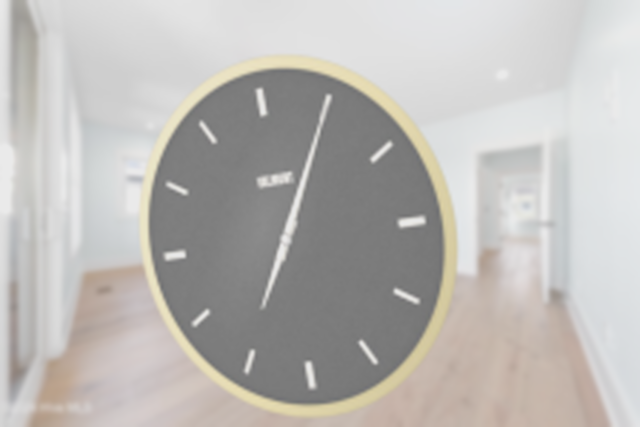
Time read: 7.05
